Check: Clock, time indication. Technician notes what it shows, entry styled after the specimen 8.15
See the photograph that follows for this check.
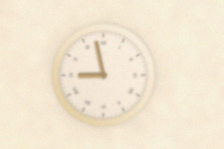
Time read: 8.58
